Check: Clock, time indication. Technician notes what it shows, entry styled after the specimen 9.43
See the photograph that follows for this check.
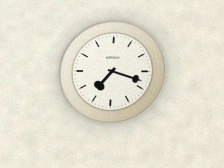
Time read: 7.18
